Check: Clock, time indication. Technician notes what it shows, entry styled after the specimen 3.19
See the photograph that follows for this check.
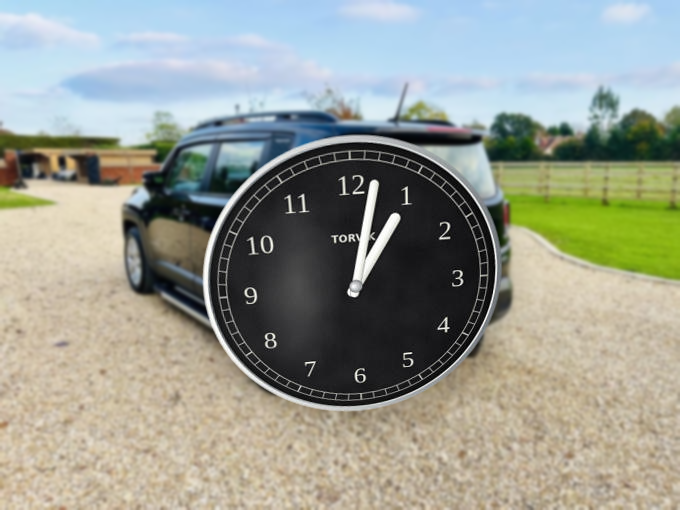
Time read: 1.02
